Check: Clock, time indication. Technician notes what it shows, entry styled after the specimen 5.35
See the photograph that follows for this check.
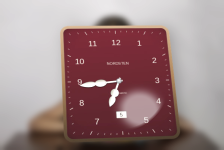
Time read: 6.44
